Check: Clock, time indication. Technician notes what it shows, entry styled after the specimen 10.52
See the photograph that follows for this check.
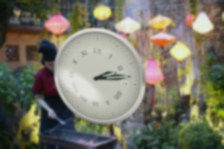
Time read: 2.13
